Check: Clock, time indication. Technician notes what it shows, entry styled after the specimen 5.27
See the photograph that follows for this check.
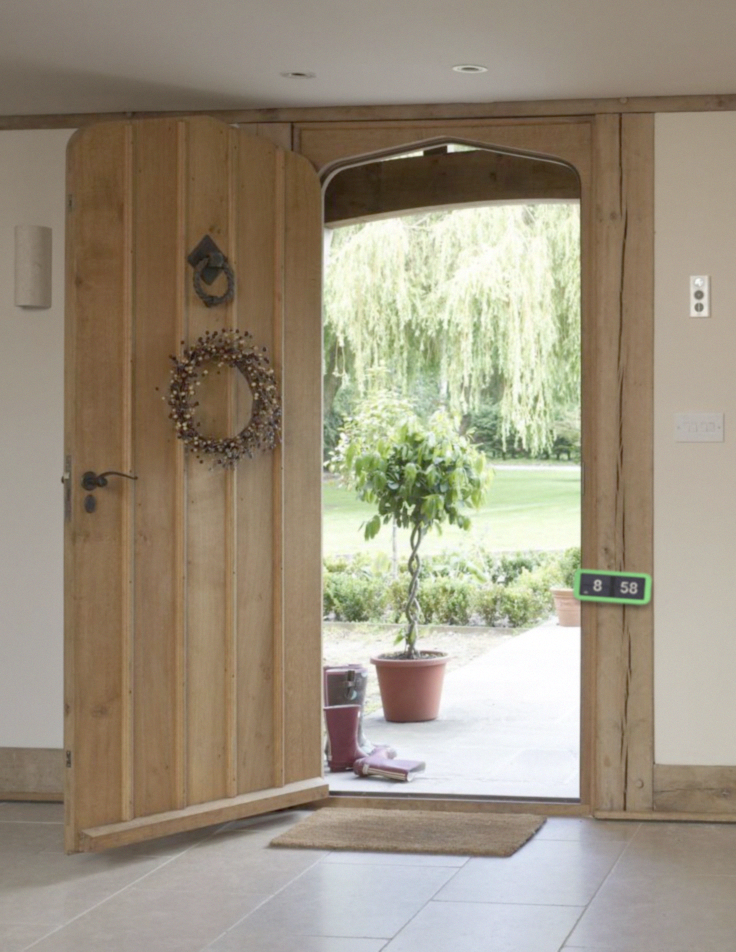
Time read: 8.58
